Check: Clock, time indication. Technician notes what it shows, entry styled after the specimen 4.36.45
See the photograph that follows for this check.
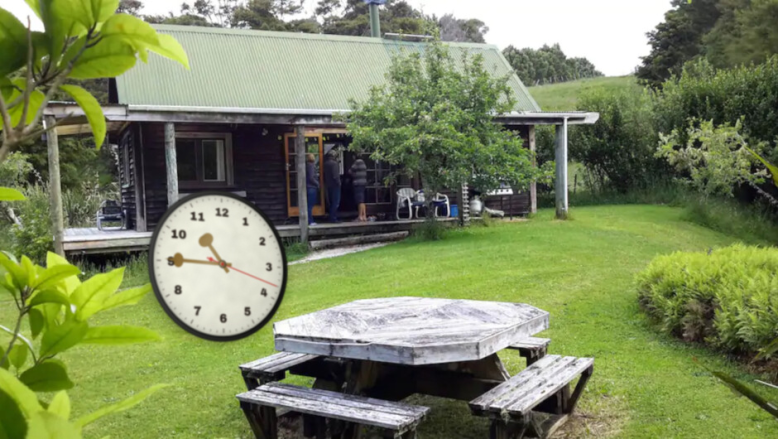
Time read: 10.45.18
